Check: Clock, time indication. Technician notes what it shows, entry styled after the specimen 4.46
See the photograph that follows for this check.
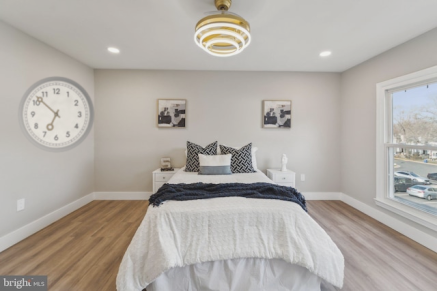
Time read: 6.52
